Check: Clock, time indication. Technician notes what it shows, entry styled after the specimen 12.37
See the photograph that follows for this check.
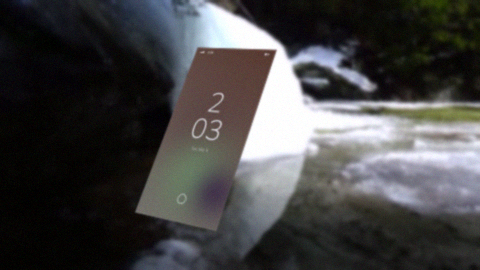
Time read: 2.03
